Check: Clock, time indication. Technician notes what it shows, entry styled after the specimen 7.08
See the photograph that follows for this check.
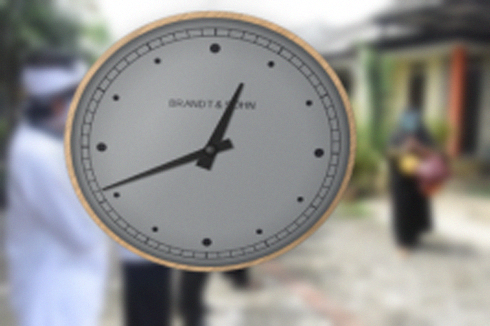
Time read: 12.41
